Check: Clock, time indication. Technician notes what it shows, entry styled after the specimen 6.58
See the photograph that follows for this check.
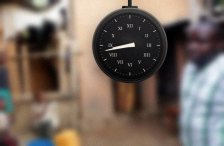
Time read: 8.43
